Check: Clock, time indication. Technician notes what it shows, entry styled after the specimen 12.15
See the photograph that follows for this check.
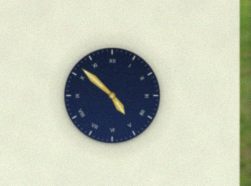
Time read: 4.52
